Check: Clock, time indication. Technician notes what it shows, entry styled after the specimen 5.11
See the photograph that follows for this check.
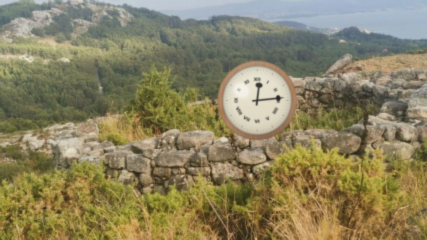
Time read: 12.14
